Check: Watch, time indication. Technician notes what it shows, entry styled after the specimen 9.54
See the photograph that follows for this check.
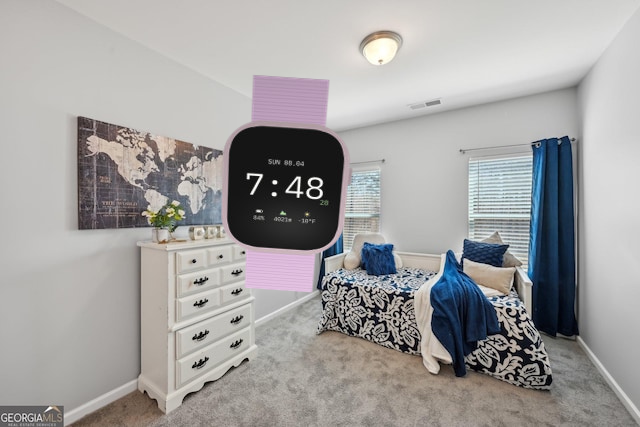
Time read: 7.48
